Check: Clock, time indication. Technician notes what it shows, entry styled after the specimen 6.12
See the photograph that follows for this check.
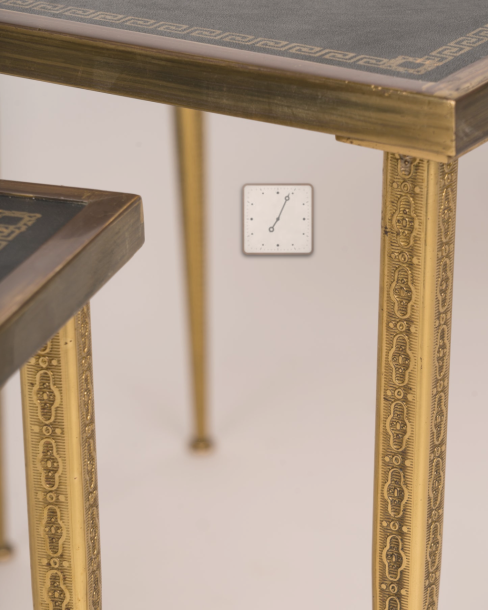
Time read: 7.04
